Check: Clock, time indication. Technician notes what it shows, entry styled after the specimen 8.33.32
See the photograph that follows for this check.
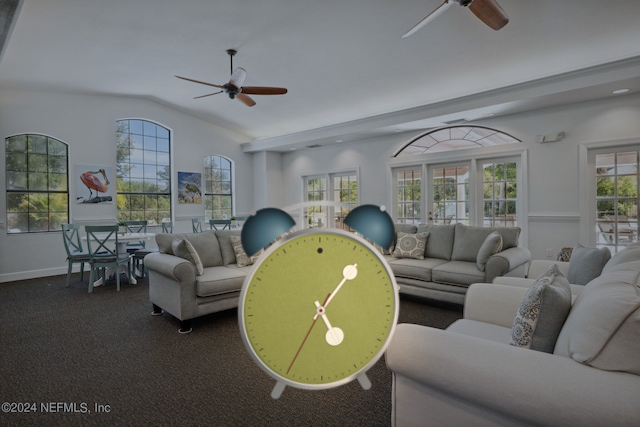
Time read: 5.06.35
